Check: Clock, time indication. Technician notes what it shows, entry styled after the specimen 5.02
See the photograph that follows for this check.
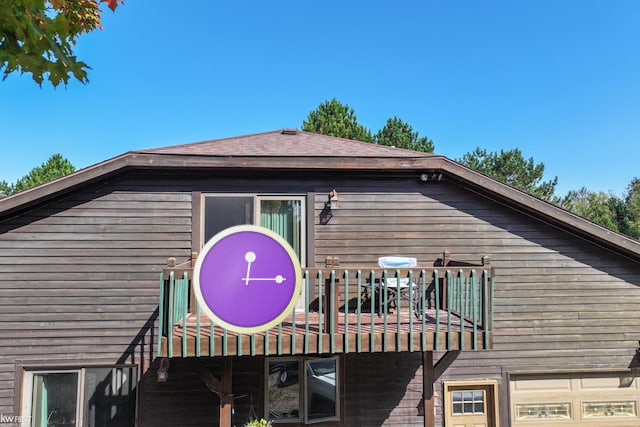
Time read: 12.15
